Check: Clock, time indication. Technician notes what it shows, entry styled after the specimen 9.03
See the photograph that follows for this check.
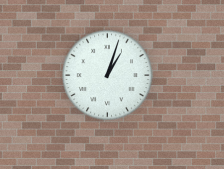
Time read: 1.03
